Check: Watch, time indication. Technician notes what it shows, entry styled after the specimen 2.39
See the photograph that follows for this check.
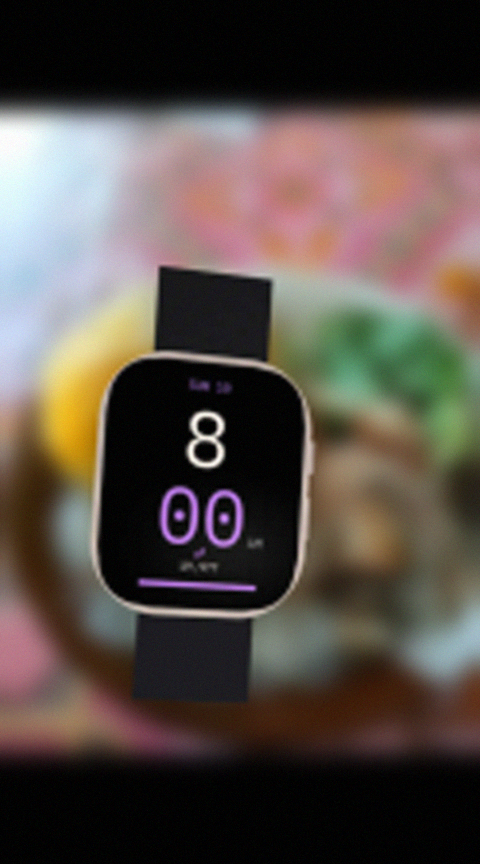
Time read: 8.00
